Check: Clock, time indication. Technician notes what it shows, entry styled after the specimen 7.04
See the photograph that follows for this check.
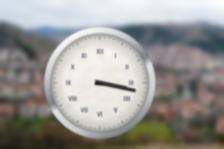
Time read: 3.17
